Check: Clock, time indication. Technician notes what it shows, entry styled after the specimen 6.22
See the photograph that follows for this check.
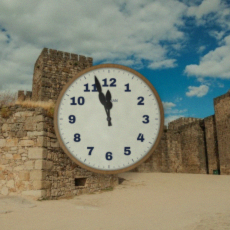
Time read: 11.57
